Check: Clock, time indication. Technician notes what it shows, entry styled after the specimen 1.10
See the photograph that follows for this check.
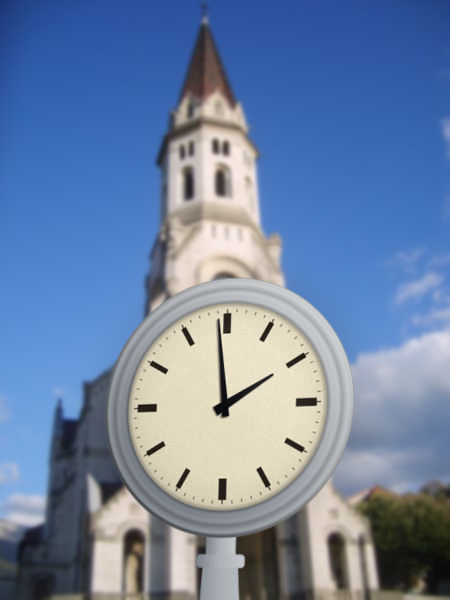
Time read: 1.59
